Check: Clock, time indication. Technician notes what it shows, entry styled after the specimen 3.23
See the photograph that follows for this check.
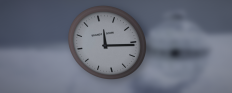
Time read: 12.16
